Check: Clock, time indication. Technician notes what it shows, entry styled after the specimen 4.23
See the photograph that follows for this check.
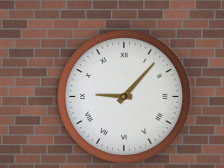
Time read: 9.07
